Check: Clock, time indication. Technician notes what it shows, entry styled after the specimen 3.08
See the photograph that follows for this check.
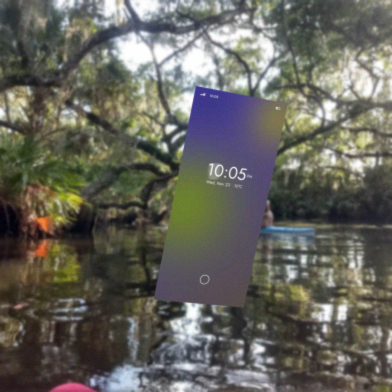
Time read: 10.05
